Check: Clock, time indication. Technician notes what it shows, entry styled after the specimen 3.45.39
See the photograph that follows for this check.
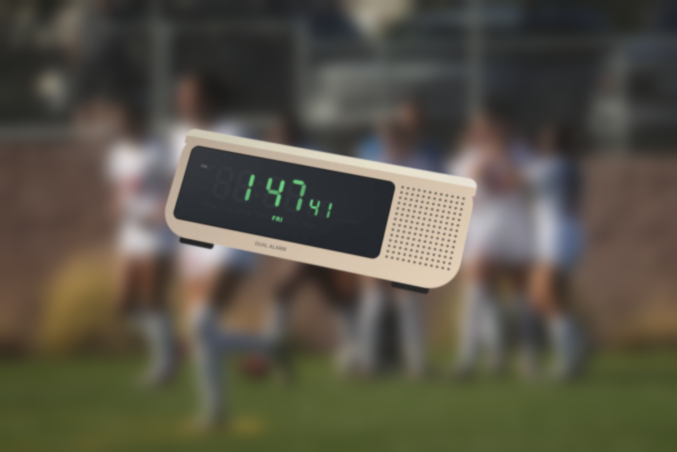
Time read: 1.47.41
